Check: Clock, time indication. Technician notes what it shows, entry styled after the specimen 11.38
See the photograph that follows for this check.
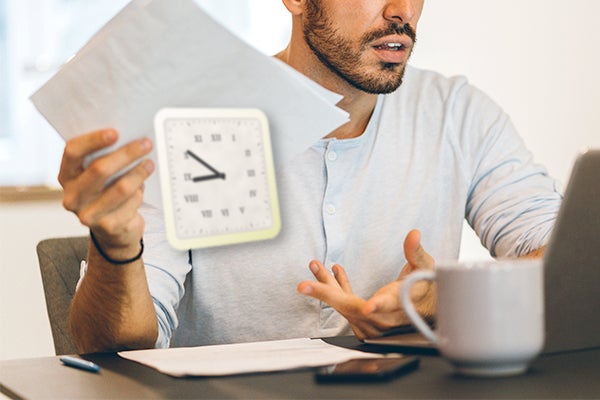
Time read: 8.51
